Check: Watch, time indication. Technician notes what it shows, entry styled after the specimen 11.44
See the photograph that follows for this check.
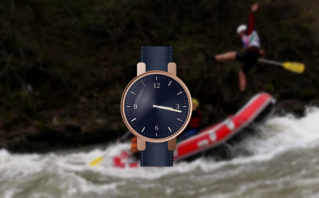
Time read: 3.17
